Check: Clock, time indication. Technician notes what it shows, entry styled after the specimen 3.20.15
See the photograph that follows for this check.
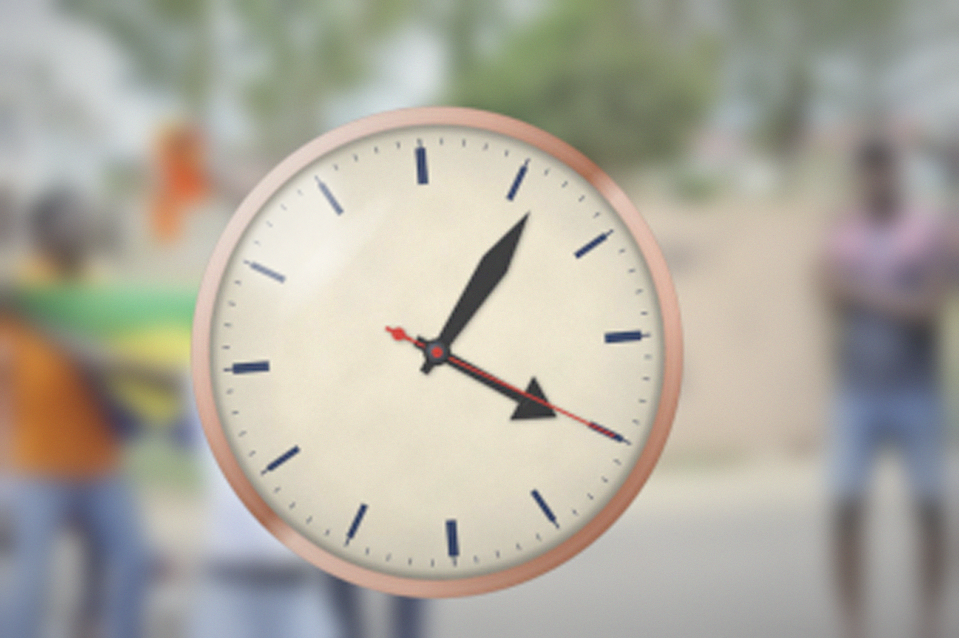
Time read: 4.06.20
